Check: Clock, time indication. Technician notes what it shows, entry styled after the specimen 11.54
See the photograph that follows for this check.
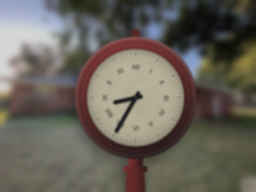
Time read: 8.35
